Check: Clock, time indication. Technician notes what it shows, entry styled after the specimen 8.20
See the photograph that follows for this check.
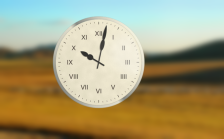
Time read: 10.02
